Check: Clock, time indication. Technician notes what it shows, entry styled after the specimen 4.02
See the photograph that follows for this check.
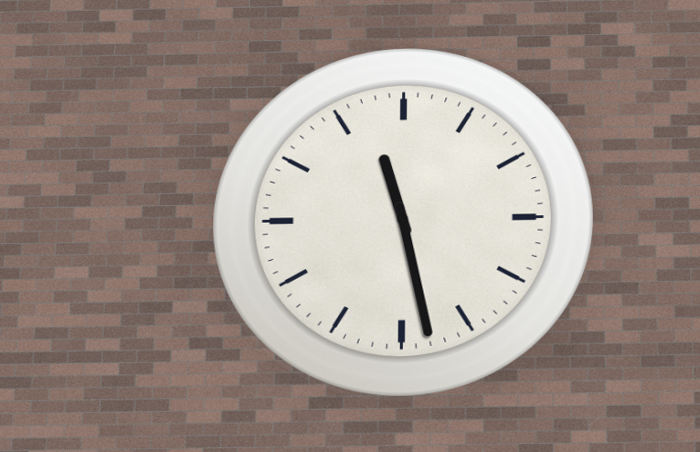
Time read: 11.28
